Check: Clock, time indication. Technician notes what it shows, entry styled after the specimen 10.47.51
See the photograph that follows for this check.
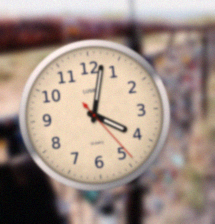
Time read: 4.02.24
